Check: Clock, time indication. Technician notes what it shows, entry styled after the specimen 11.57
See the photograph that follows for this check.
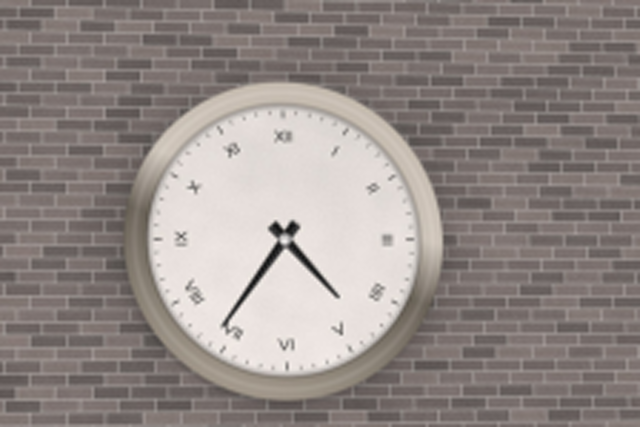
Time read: 4.36
